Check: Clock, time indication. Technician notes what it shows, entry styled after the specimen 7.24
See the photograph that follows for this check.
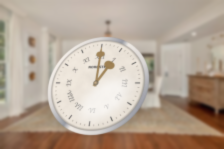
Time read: 1.00
